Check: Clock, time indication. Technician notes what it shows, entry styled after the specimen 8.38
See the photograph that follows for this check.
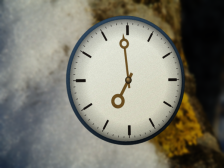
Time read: 6.59
